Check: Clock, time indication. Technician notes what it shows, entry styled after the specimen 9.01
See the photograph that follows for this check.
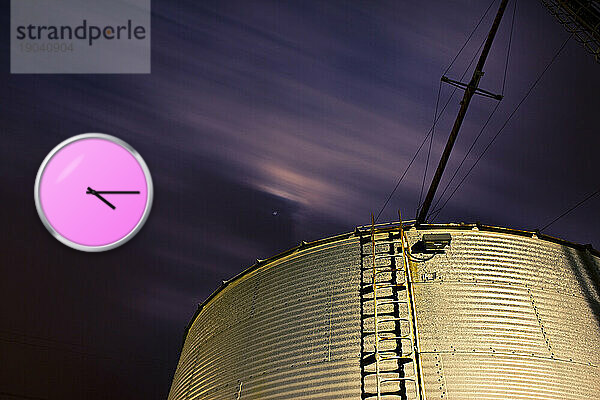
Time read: 4.15
